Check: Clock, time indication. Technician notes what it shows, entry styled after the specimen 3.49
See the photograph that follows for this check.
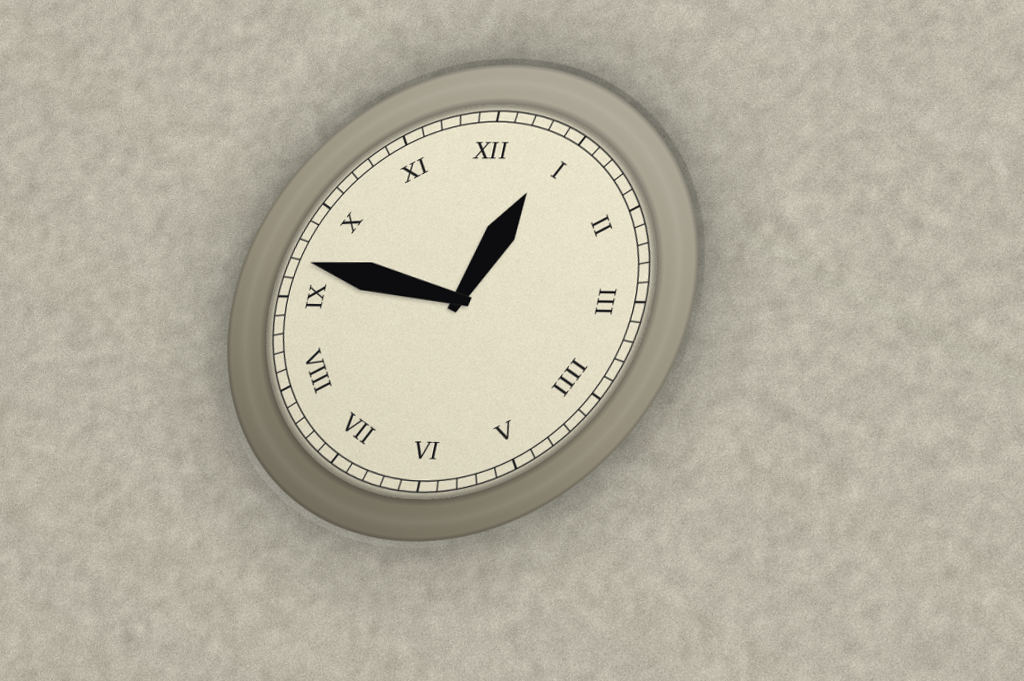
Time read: 12.47
